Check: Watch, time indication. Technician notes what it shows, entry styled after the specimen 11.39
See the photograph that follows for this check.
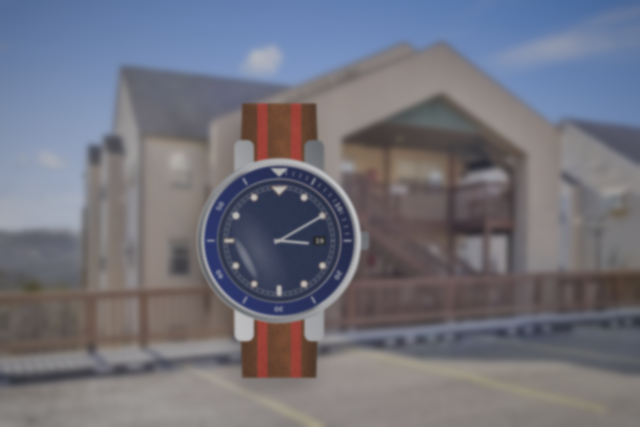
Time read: 3.10
